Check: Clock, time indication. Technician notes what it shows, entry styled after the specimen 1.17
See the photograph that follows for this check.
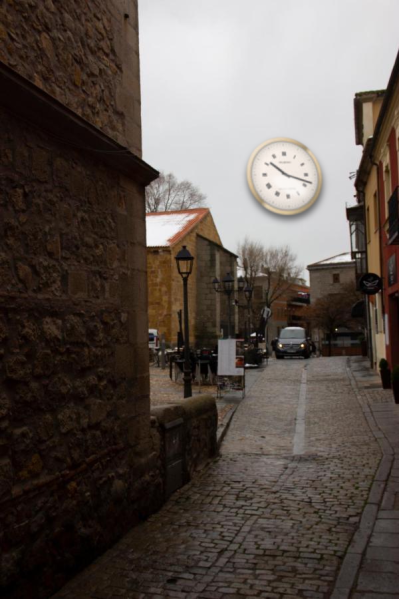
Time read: 10.18
